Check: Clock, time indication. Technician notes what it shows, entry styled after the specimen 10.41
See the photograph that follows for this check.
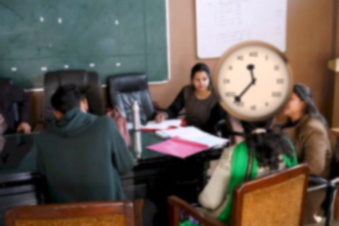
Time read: 11.37
